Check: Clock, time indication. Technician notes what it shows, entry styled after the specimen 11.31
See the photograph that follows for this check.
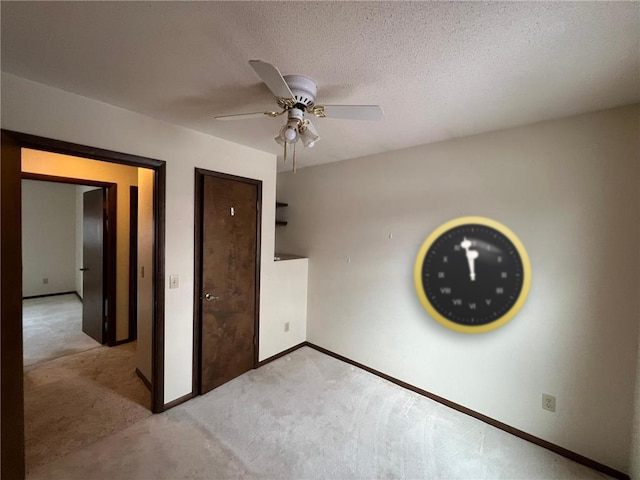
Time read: 11.58
